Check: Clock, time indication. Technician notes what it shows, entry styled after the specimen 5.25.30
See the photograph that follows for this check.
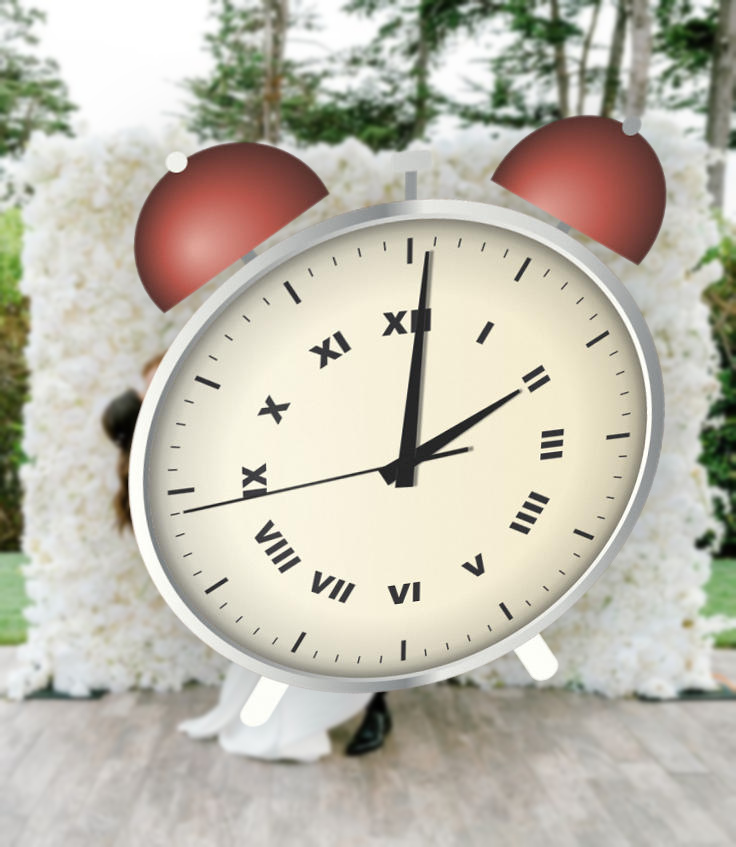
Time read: 2.00.44
